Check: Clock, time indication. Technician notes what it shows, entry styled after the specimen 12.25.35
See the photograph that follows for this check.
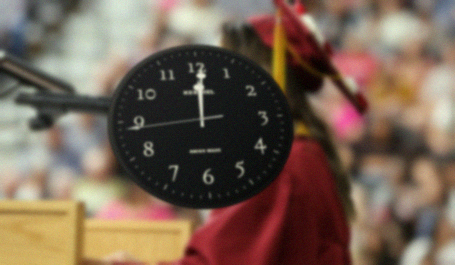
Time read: 12.00.44
